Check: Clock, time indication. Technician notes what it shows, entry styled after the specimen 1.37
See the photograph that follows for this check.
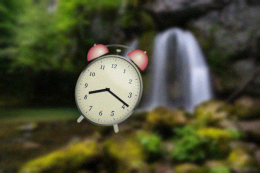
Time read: 8.19
